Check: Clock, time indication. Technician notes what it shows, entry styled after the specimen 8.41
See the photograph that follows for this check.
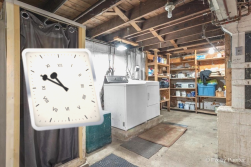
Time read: 10.50
